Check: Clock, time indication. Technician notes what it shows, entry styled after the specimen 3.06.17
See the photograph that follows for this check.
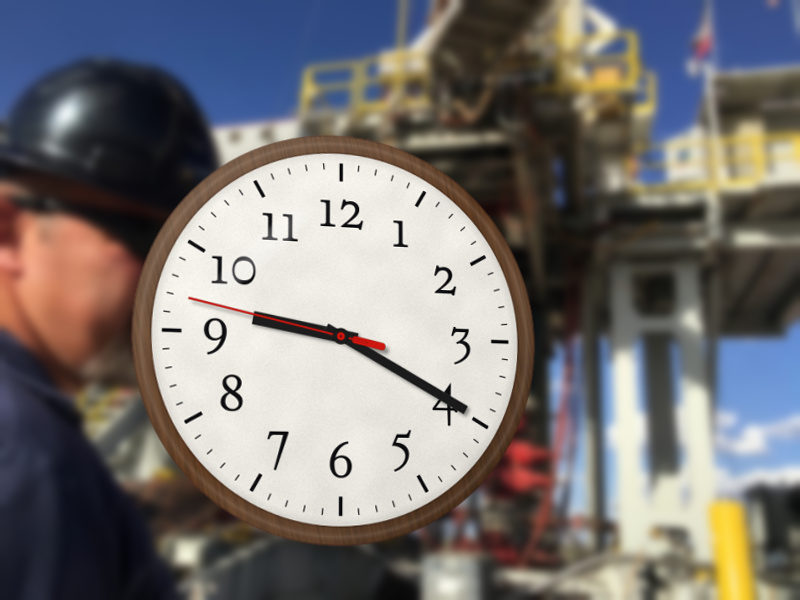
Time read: 9.19.47
